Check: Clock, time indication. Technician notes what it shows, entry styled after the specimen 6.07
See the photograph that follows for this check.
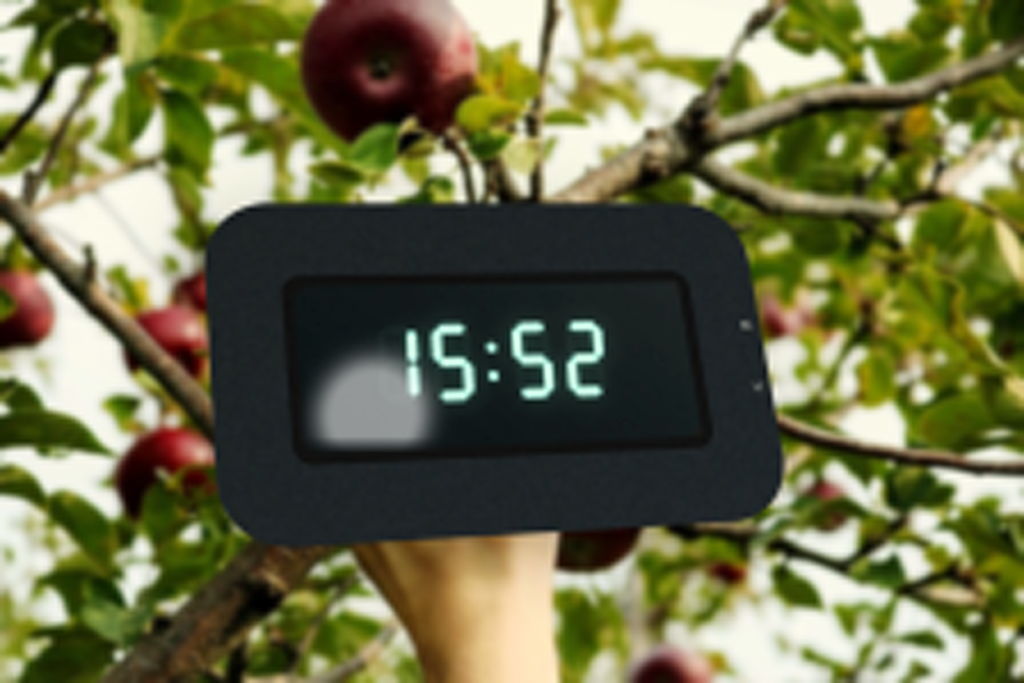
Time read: 15.52
